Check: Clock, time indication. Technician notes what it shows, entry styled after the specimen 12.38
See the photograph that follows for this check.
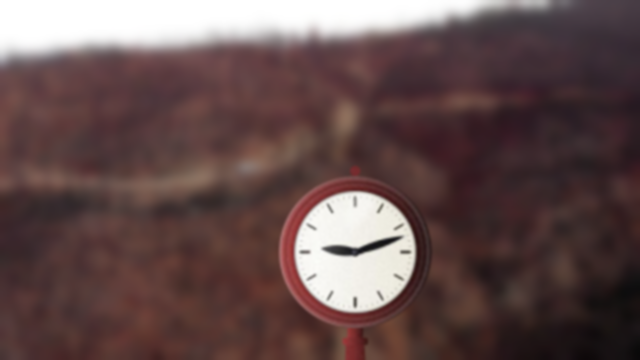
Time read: 9.12
